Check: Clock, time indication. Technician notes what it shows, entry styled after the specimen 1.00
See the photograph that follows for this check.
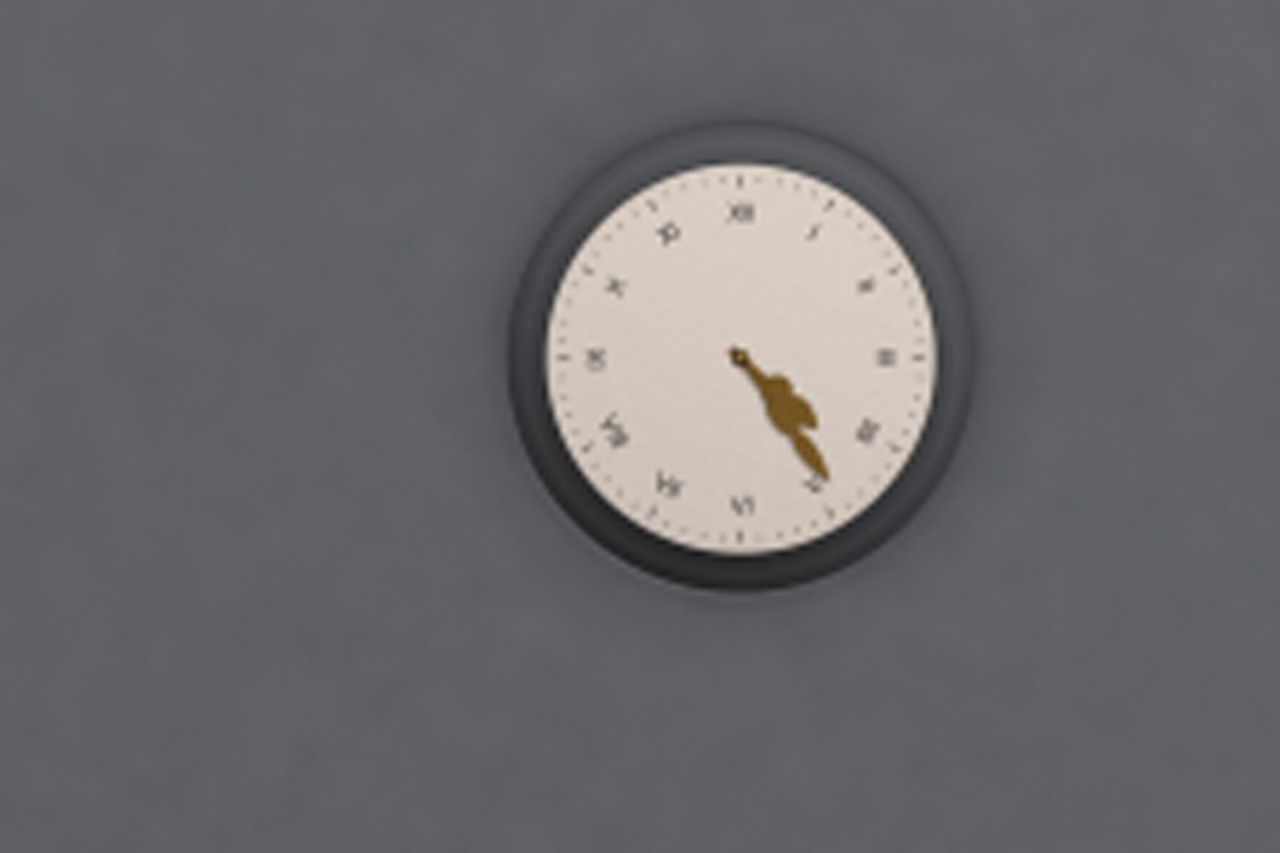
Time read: 4.24
